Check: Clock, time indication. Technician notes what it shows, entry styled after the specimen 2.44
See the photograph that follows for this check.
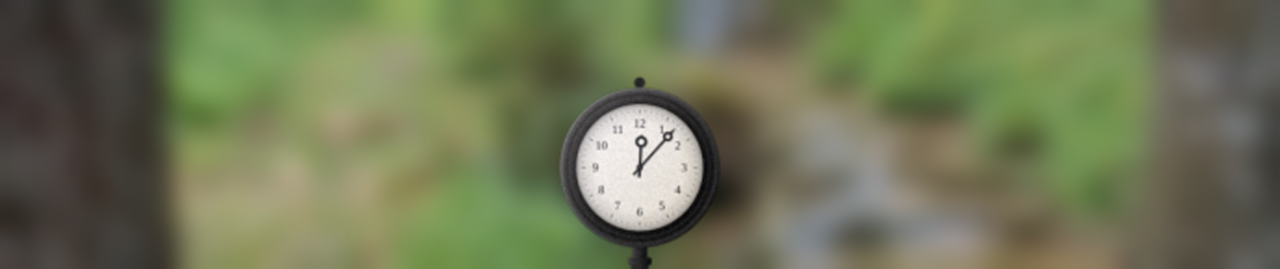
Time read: 12.07
